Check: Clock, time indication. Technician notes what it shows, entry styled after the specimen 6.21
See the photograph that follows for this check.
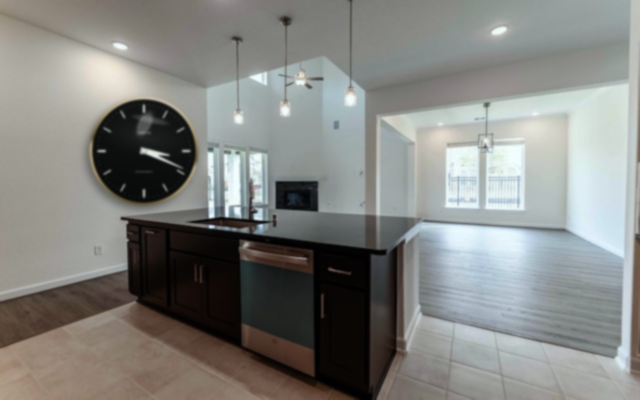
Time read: 3.19
